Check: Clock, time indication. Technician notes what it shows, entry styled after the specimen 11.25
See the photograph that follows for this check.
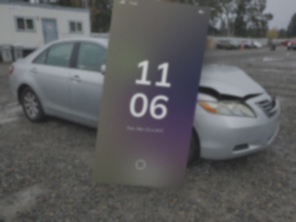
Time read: 11.06
